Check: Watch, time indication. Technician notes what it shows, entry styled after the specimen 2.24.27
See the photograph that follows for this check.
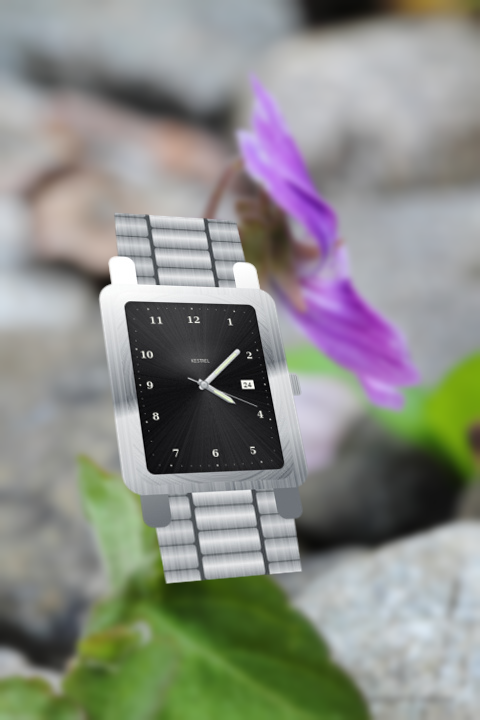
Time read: 4.08.19
